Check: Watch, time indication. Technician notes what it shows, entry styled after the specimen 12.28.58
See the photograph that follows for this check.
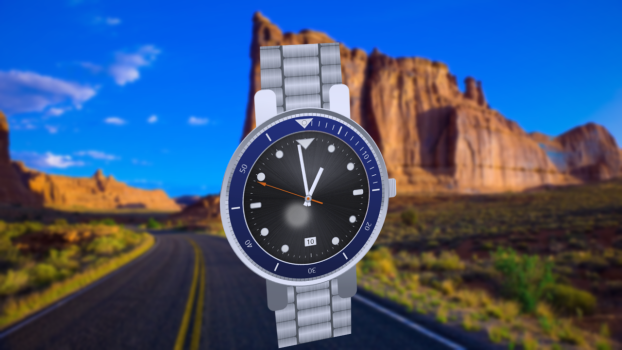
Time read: 12.58.49
